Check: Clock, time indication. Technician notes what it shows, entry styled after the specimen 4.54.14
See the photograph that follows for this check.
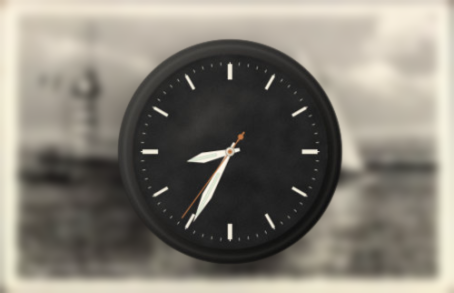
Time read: 8.34.36
